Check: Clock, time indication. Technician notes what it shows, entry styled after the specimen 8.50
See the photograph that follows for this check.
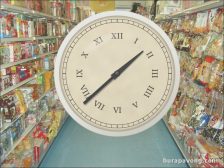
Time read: 1.38
